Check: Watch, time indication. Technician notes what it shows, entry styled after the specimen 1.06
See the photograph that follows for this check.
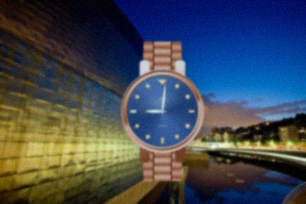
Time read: 9.01
